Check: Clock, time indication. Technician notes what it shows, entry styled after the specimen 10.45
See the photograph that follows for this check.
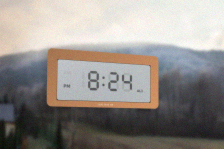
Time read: 8.24
